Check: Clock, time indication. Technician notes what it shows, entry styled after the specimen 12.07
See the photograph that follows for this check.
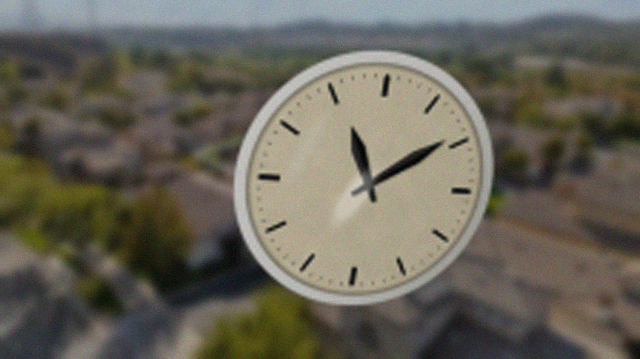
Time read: 11.09
